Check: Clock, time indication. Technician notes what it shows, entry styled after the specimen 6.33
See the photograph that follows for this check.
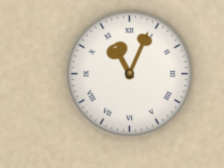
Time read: 11.04
